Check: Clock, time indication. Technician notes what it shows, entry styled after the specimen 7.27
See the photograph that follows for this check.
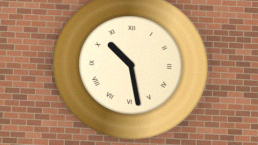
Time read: 10.28
